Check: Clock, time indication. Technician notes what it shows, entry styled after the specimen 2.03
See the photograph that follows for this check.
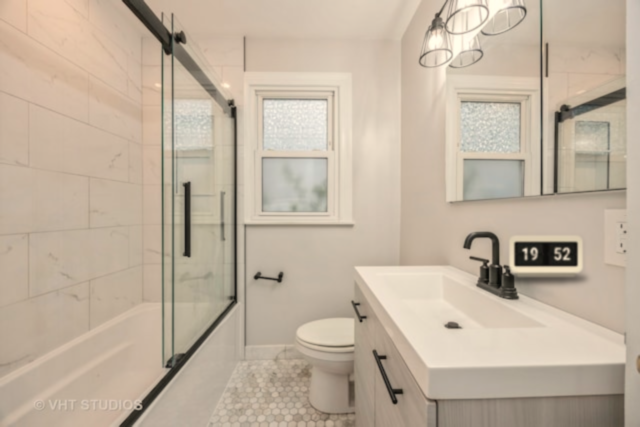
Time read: 19.52
